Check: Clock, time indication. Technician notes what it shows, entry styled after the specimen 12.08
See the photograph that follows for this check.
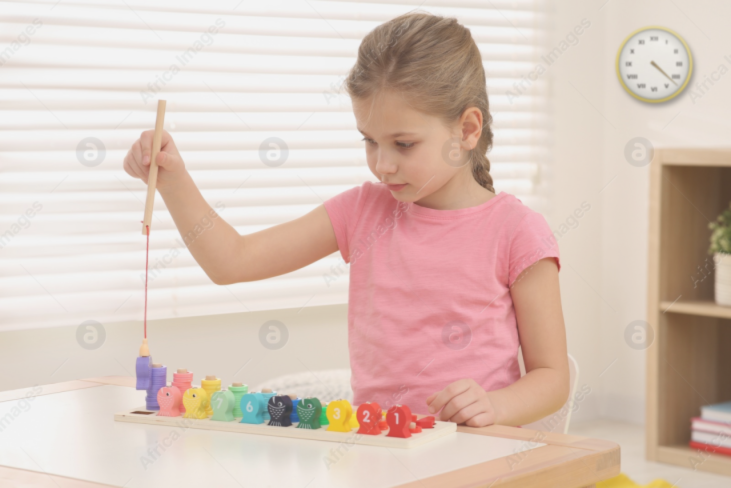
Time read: 4.22
